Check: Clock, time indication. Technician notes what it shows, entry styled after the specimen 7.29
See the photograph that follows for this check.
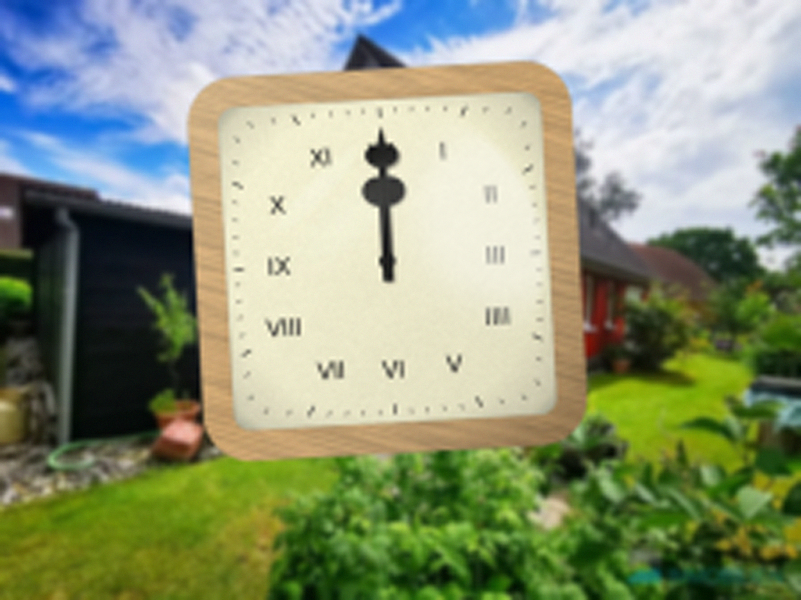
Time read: 12.00
